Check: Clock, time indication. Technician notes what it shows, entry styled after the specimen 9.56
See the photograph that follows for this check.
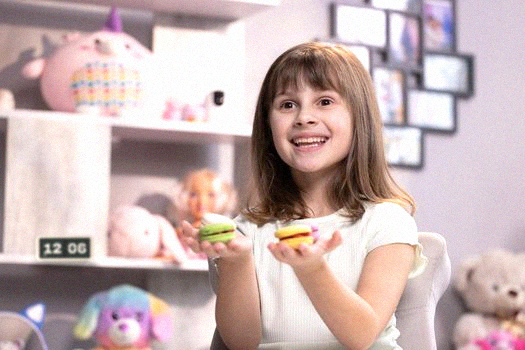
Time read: 12.06
